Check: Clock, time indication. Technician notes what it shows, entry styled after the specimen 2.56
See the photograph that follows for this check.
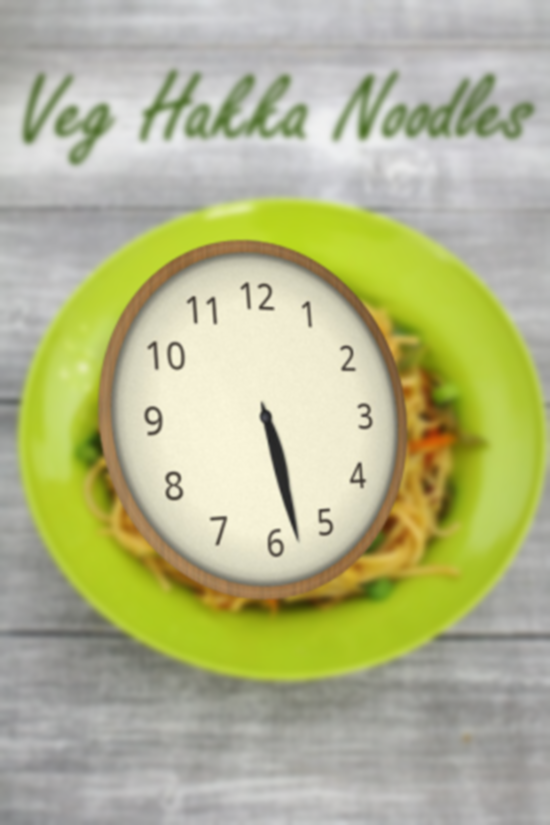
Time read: 5.28
